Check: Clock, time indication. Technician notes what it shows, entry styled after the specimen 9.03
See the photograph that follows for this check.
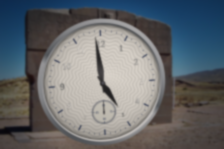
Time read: 4.59
